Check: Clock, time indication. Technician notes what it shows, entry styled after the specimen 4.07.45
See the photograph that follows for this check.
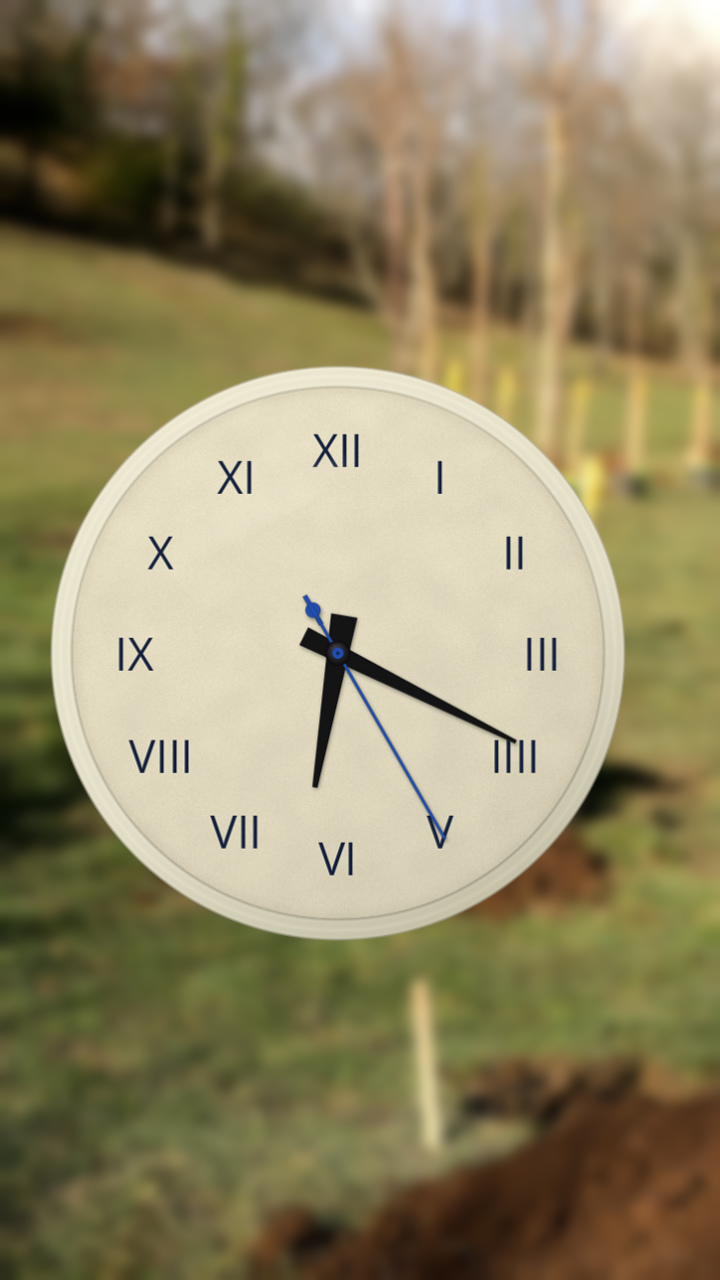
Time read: 6.19.25
